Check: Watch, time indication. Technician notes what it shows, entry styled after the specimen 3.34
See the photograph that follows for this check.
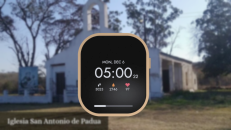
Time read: 5.00
